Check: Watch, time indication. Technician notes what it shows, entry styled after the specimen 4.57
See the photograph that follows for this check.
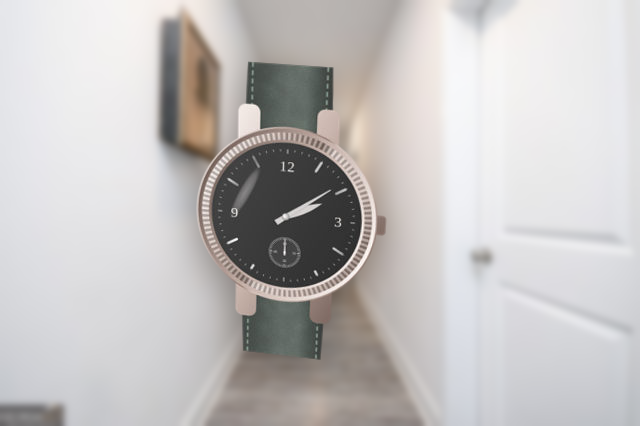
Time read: 2.09
